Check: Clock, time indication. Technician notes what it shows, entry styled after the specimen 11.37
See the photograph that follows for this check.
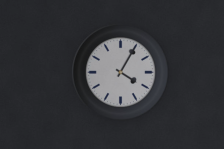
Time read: 4.05
